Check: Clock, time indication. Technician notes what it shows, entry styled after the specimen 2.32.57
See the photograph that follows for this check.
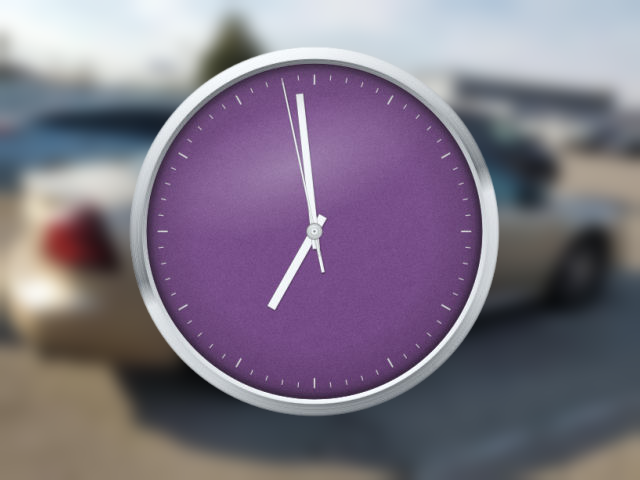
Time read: 6.58.58
